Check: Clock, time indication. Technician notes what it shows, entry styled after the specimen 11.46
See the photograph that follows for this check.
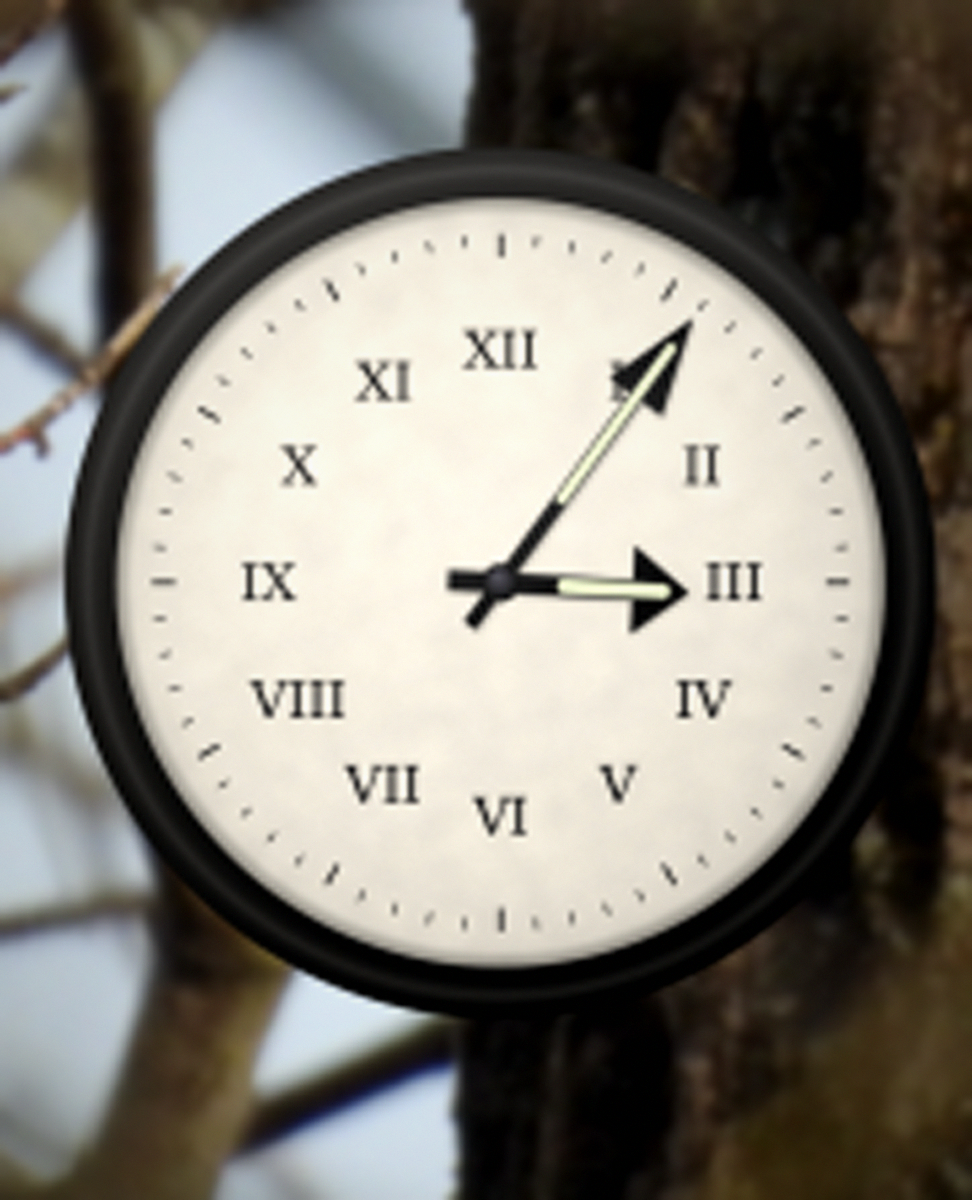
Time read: 3.06
